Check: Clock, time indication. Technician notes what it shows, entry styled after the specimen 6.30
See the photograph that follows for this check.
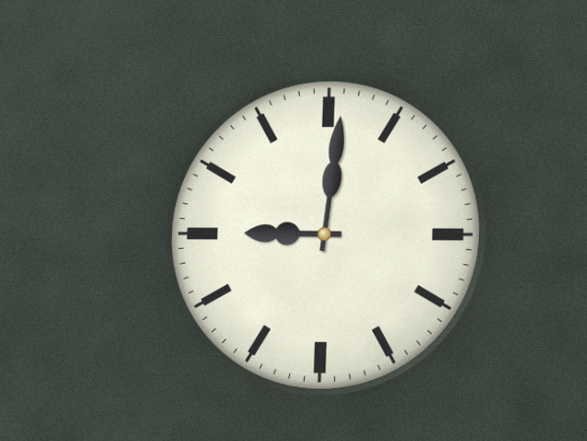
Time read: 9.01
